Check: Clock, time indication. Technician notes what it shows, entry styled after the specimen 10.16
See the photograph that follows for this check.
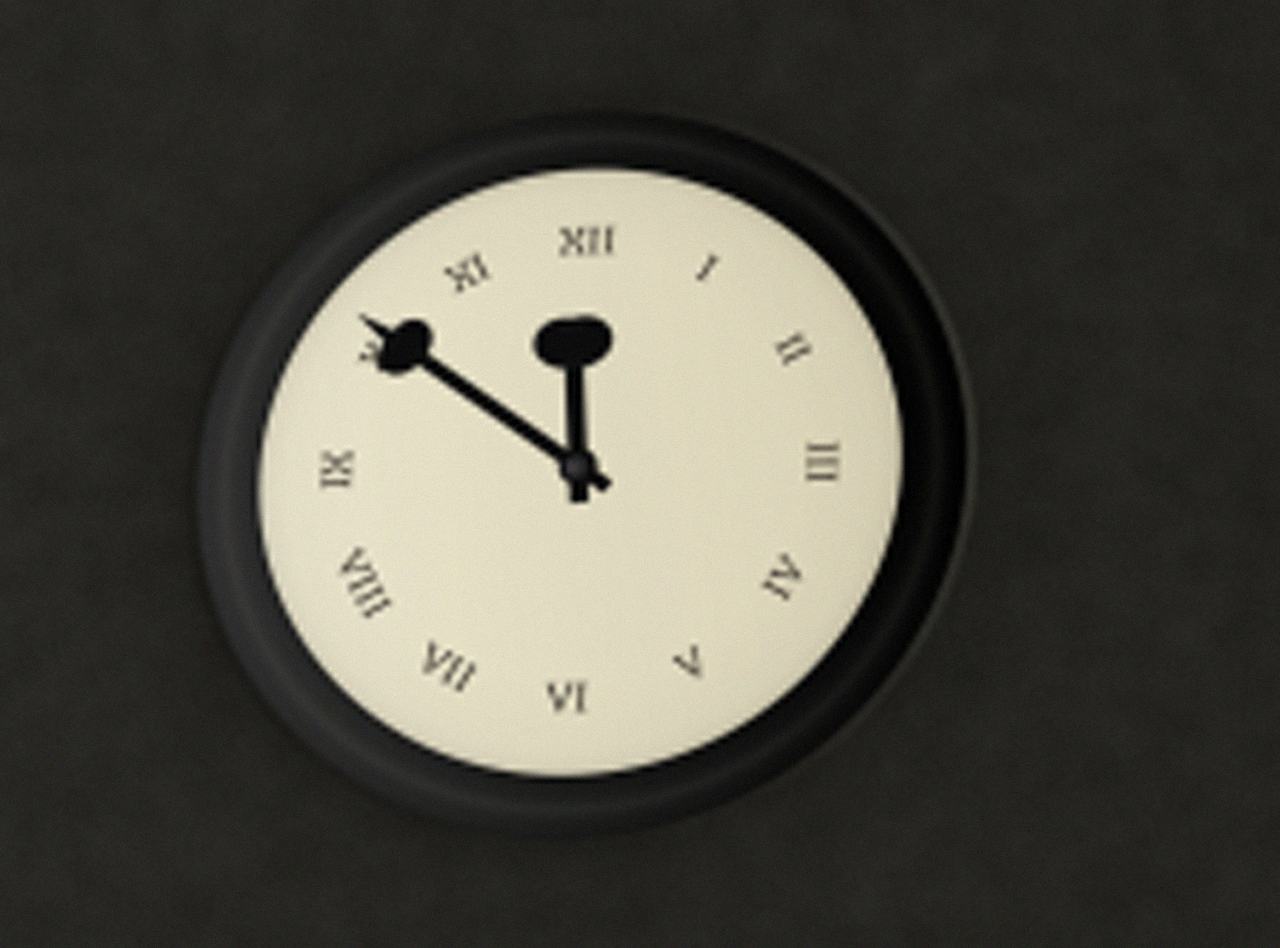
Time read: 11.51
